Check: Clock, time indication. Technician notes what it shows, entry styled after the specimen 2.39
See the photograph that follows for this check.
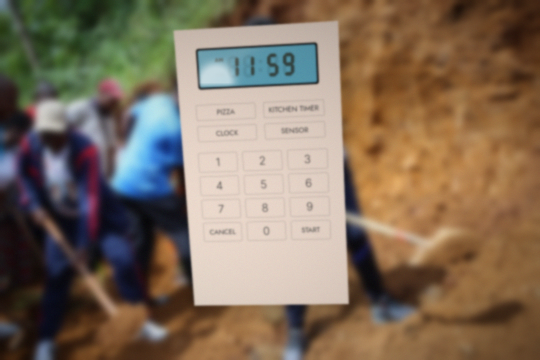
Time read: 11.59
